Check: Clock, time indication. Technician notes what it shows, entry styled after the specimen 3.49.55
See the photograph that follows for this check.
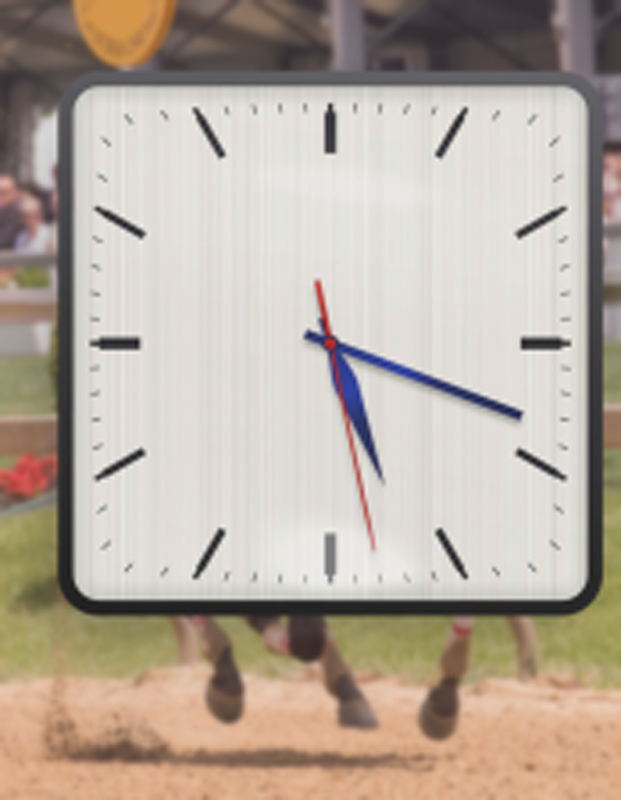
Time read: 5.18.28
